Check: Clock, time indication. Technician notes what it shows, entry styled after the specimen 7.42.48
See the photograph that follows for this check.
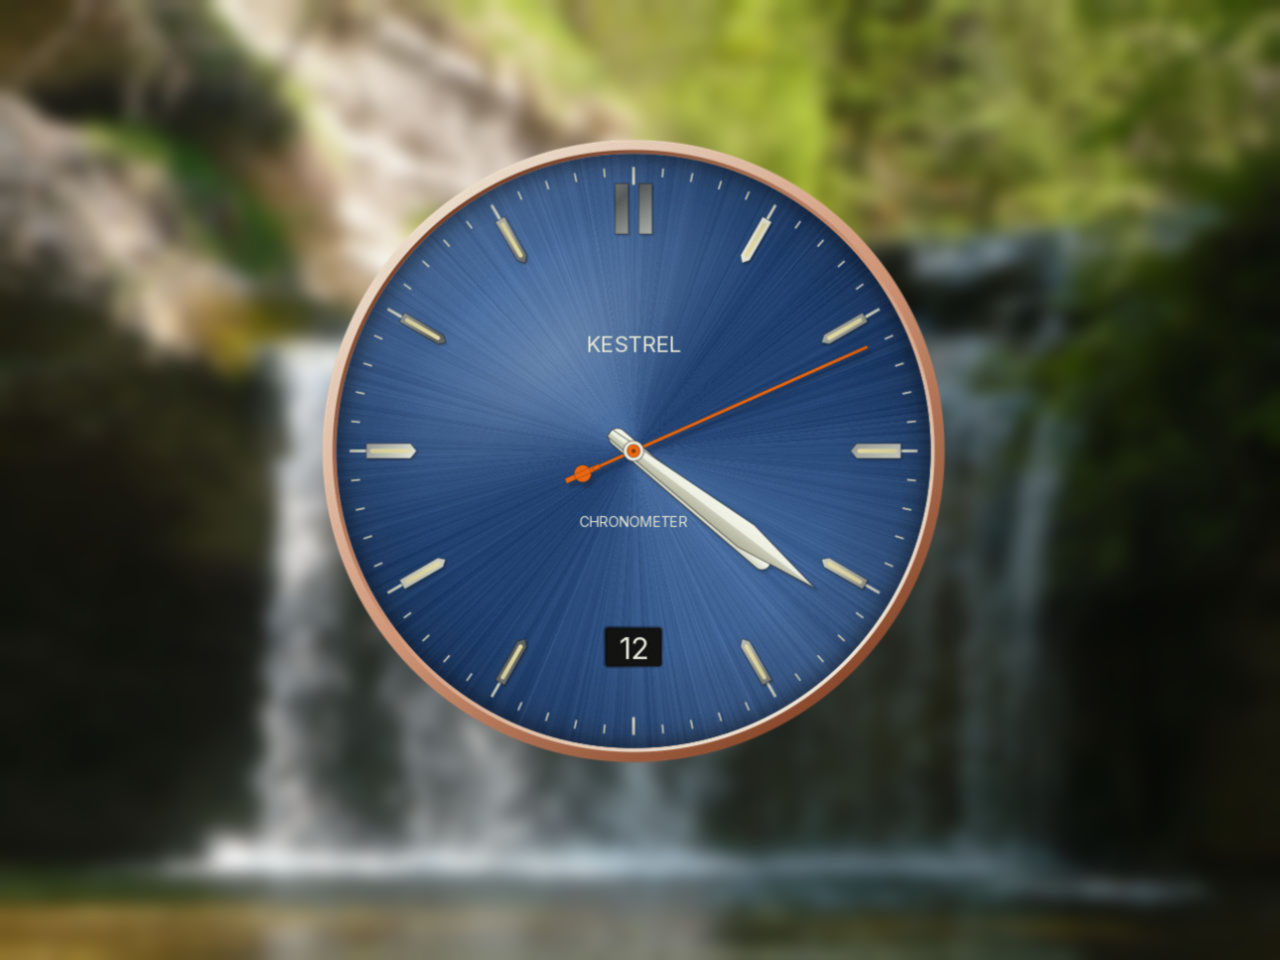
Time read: 4.21.11
